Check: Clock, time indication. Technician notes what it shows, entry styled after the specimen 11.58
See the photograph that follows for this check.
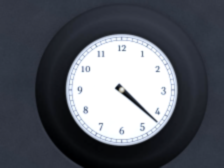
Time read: 4.22
